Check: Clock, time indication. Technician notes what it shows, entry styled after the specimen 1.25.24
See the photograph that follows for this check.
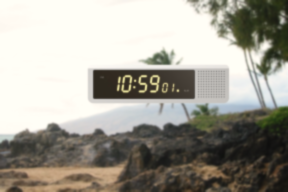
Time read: 10.59.01
